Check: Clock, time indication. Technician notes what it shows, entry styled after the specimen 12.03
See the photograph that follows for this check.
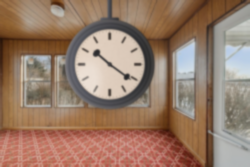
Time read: 10.21
